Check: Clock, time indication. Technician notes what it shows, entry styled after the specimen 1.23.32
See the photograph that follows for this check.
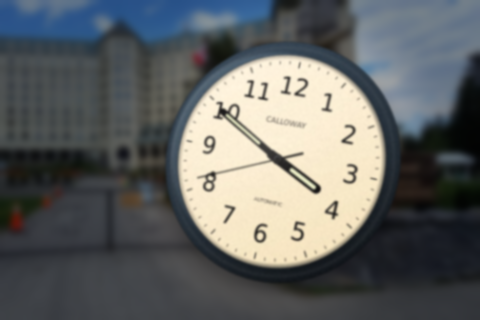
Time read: 3.49.41
